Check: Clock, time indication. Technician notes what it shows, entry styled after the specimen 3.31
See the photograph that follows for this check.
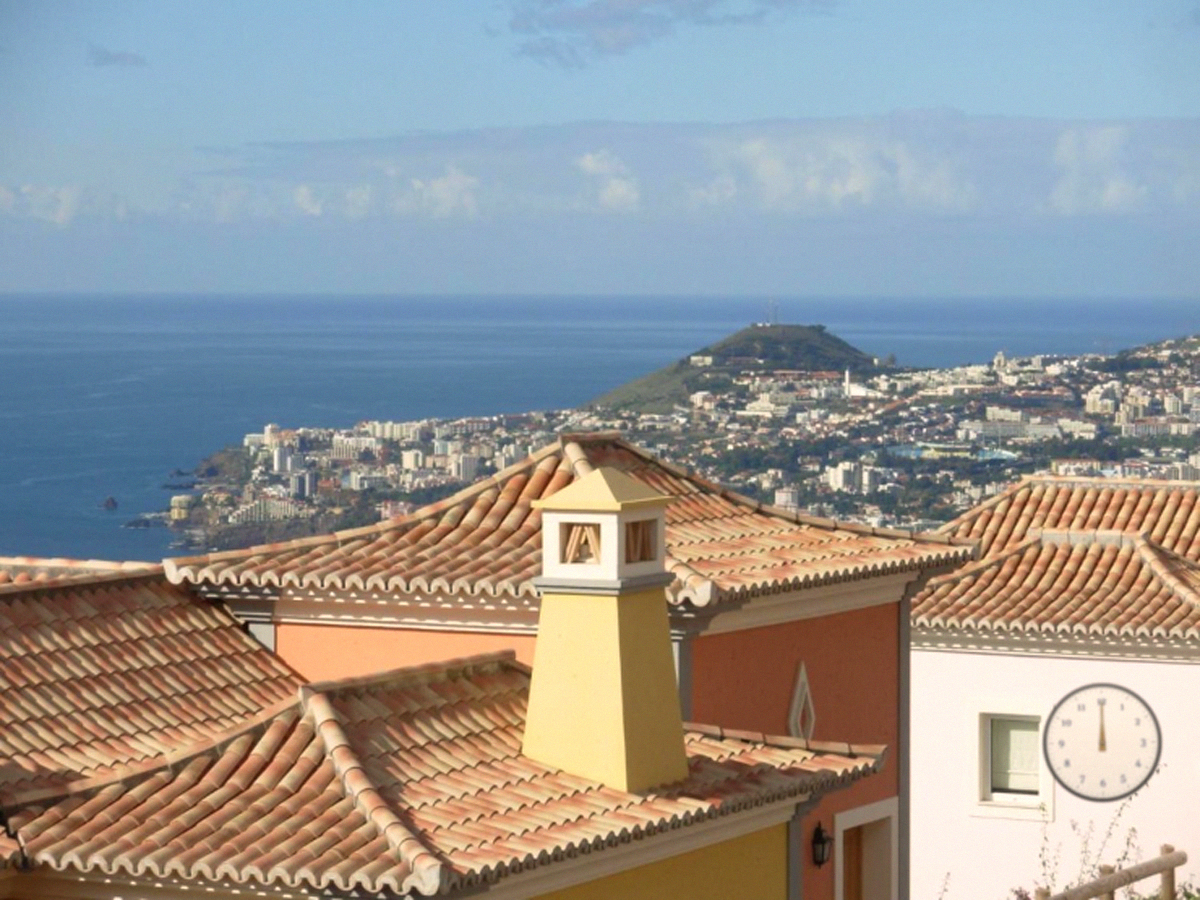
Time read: 12.00
